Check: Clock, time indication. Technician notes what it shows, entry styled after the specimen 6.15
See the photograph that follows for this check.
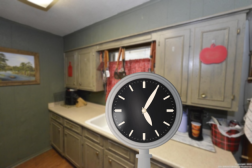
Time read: 5.05
